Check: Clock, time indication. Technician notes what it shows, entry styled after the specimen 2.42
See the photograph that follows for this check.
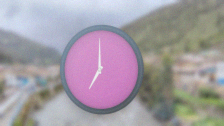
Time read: 7.00
